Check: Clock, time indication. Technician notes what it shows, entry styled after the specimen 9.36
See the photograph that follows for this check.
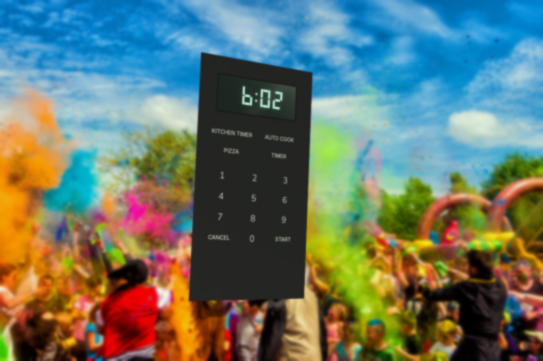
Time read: 6.02
